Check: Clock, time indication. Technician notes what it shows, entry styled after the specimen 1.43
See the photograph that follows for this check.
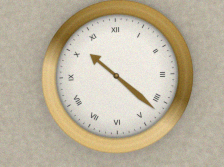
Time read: 10.22
